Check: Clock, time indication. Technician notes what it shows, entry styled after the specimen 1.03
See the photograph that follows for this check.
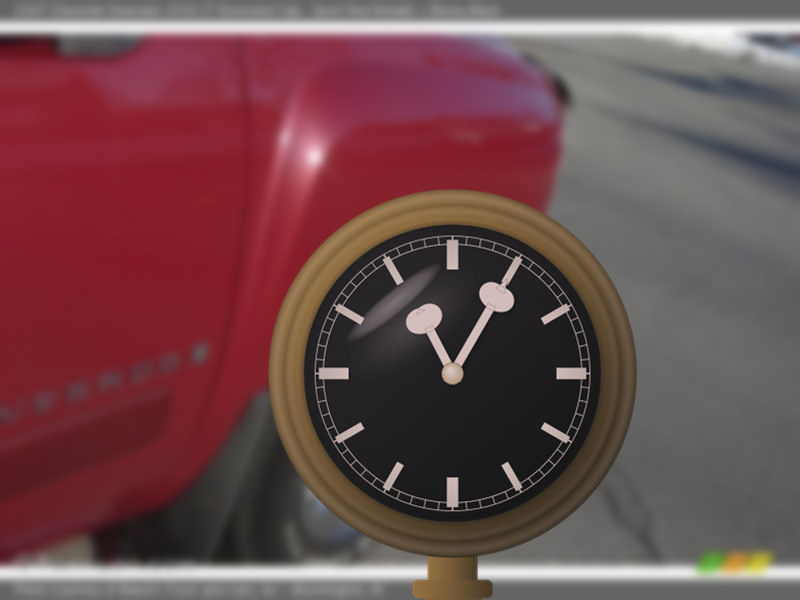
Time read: 11.05
